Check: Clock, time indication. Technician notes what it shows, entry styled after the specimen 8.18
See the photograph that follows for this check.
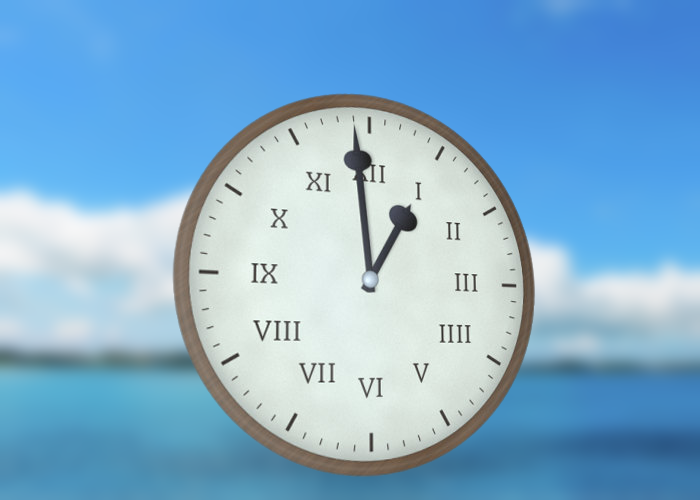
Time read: 12.59
